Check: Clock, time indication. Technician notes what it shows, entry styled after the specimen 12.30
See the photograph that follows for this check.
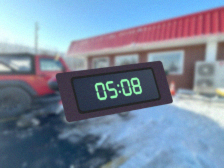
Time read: 5.08
